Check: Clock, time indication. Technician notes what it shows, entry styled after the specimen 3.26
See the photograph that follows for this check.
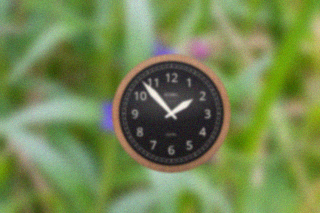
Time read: 1.53
